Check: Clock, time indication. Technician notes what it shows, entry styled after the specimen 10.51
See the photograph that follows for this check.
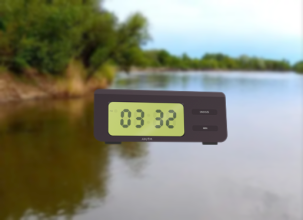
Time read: 3.32
